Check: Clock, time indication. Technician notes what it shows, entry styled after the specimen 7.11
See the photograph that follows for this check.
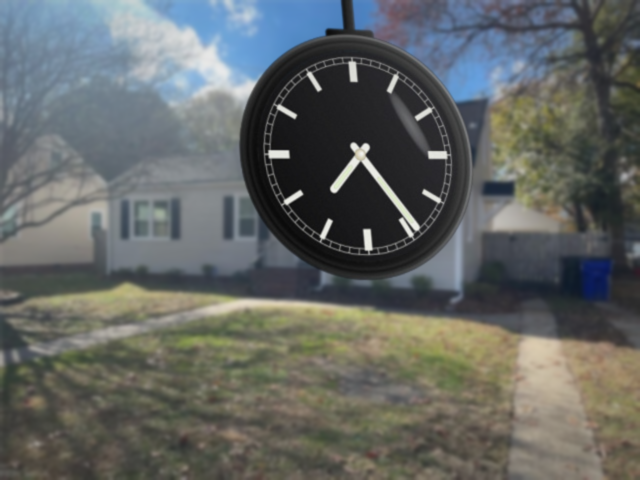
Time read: 7.24
